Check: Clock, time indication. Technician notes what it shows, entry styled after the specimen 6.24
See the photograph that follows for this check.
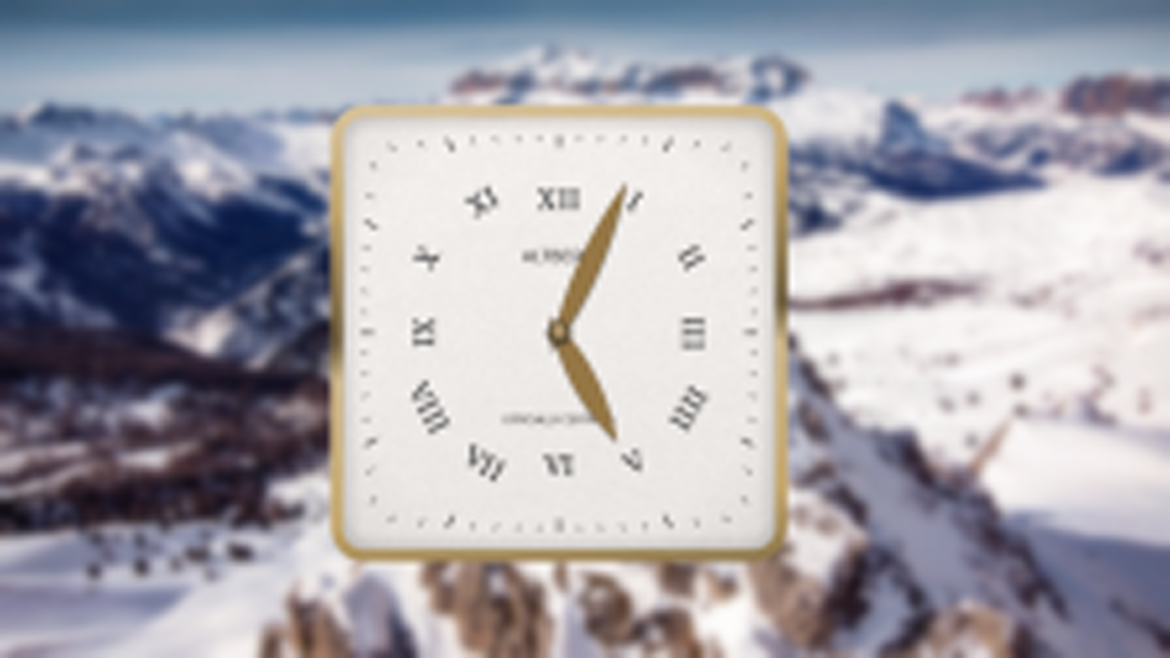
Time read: 5.04
